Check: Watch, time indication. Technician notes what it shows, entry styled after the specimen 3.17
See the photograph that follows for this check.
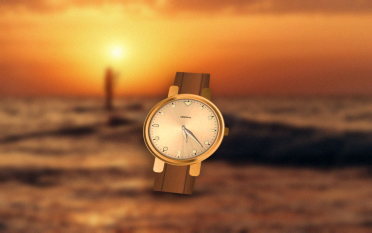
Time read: 5.22
